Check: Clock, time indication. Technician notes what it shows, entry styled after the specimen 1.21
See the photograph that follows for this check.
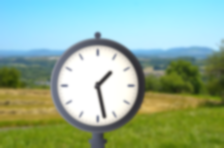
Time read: 1.28
